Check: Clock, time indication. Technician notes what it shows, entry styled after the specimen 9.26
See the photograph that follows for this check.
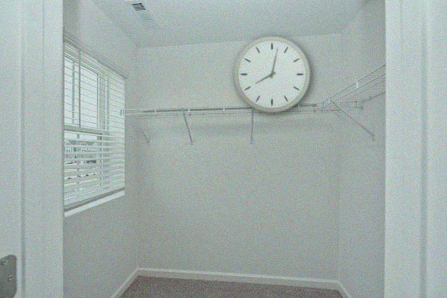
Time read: 8.02
